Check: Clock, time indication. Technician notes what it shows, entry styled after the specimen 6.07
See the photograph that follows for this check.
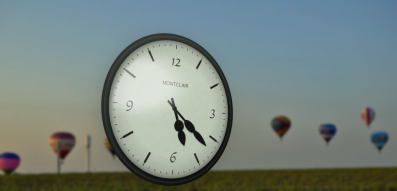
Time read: 5.22
